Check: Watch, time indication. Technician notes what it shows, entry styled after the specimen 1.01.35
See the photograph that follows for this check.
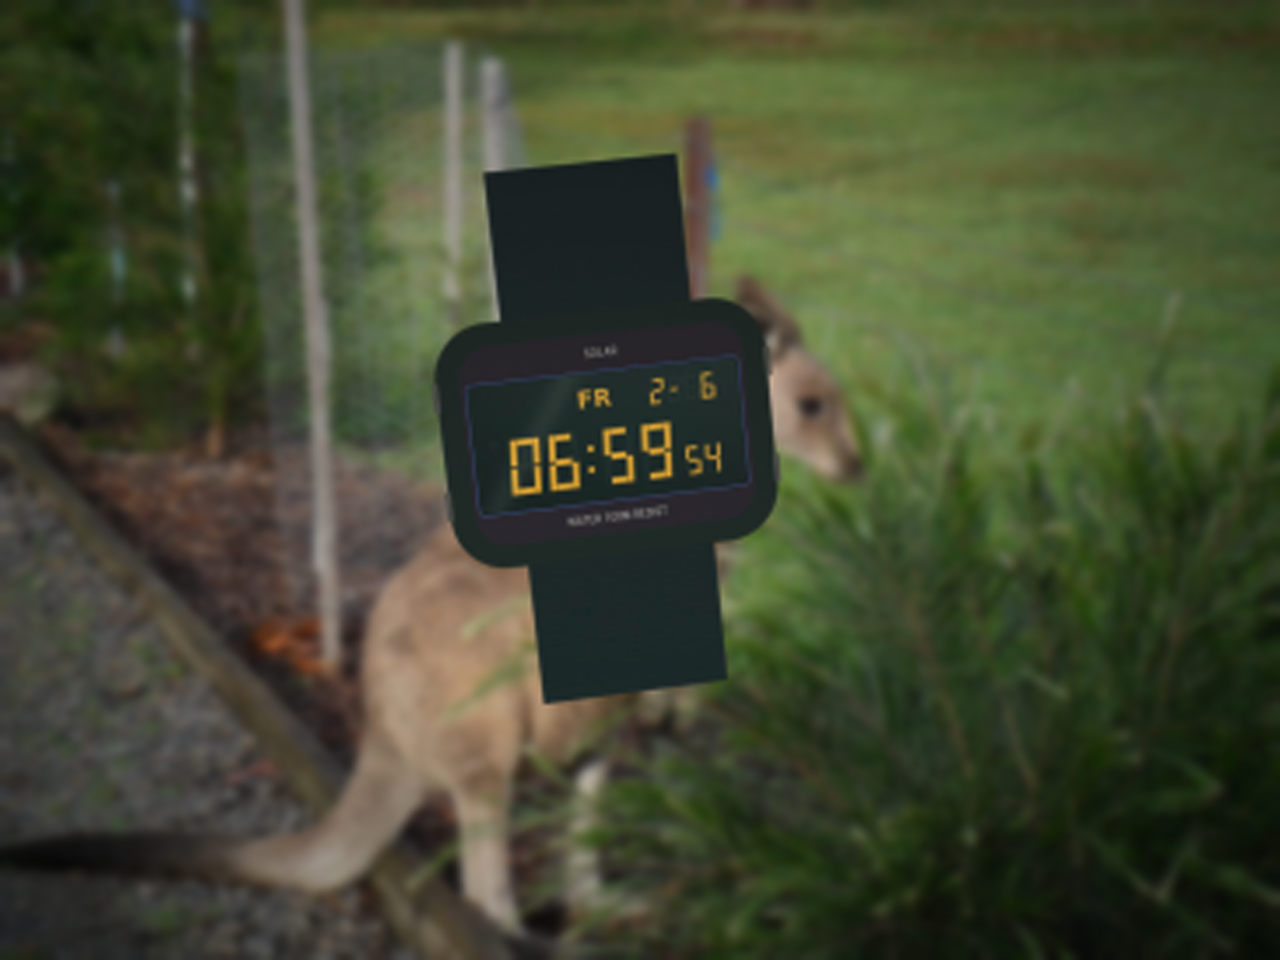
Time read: 6.59.54
